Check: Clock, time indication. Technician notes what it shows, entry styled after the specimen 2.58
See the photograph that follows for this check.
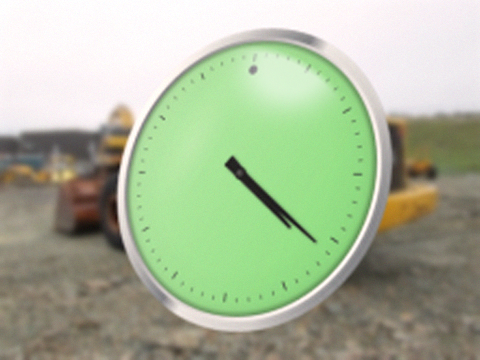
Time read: 4.21
